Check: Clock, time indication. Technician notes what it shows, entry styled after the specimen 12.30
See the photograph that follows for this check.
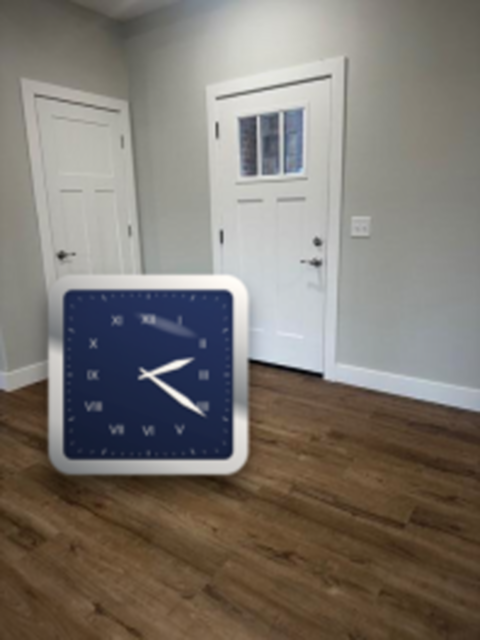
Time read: 2.21
